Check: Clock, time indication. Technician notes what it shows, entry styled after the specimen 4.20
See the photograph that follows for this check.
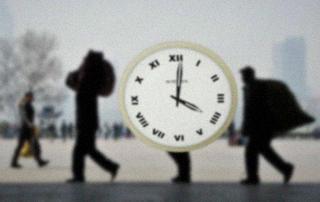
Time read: 4.01
